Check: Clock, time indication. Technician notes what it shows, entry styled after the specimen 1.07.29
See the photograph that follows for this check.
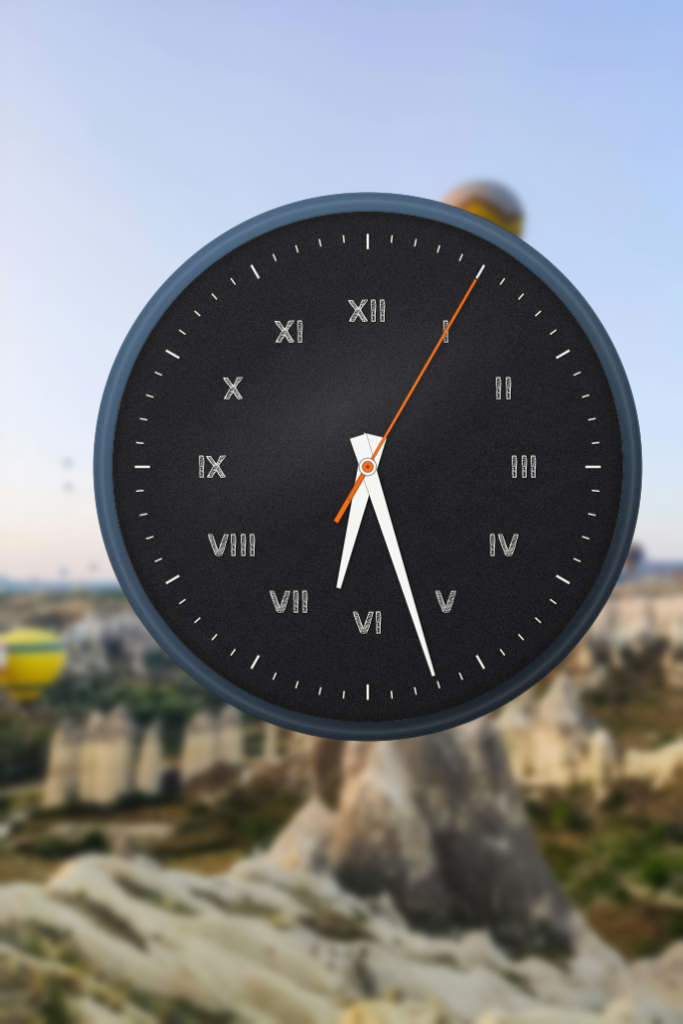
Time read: 6.27.05
